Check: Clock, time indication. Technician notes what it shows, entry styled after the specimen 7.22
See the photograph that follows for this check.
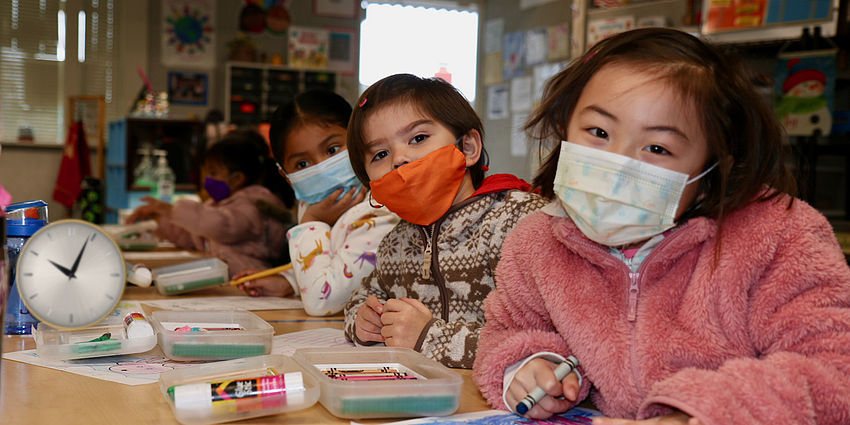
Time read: 10.04
